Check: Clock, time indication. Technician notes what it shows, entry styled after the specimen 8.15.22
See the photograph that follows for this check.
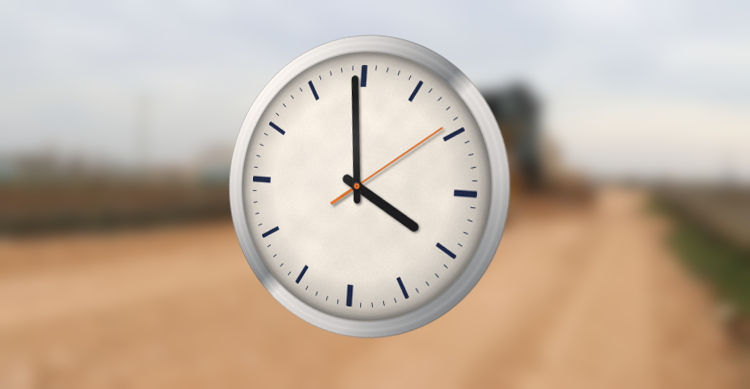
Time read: 3.59.09
